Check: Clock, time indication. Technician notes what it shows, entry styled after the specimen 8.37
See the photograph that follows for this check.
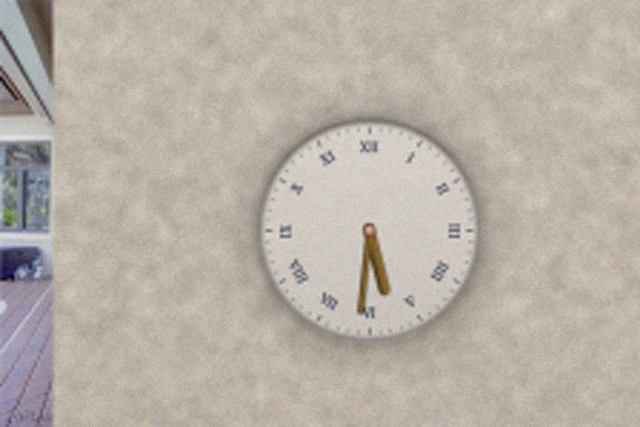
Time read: 5.31
